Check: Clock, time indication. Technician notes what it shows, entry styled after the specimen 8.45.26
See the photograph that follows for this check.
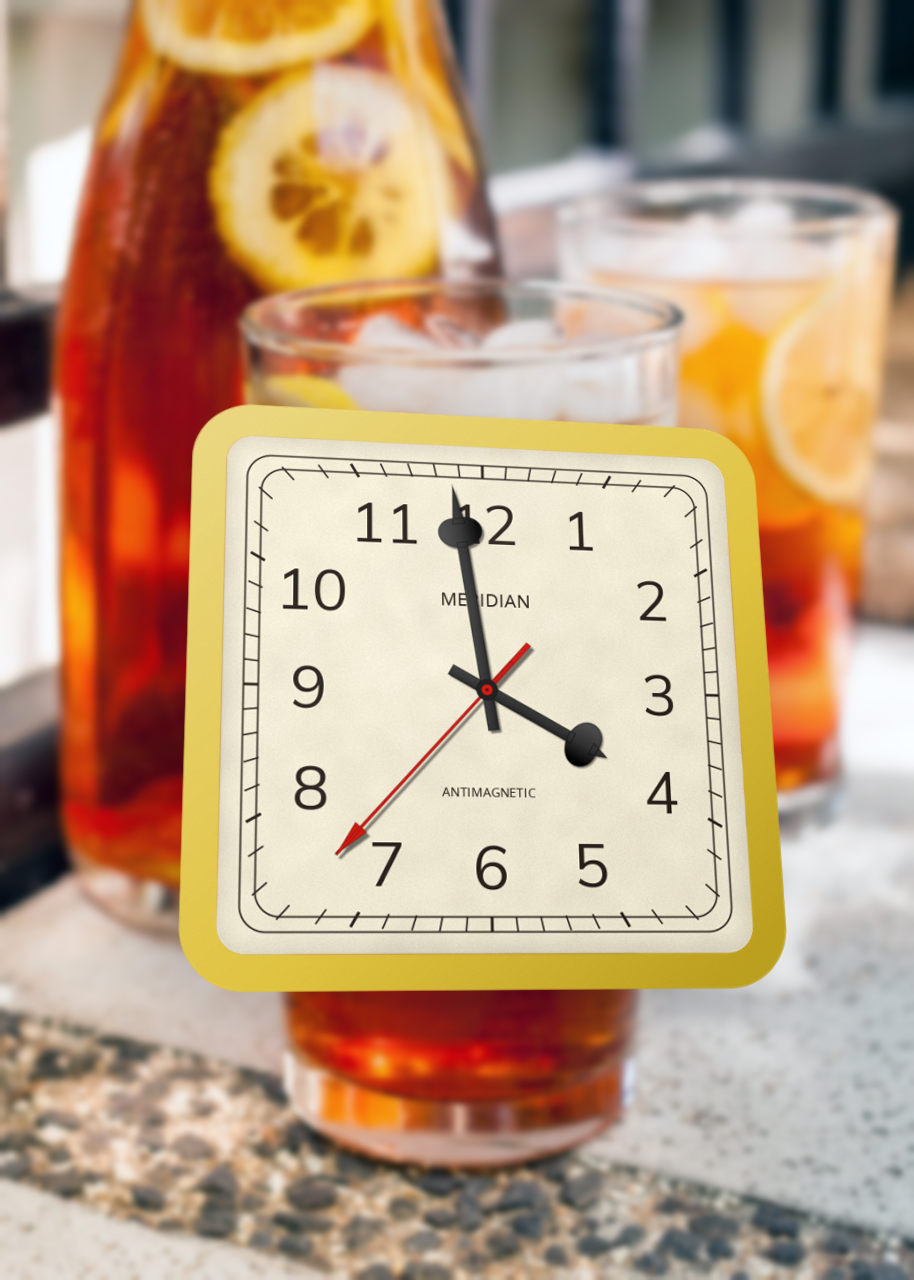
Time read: 3.58.37
